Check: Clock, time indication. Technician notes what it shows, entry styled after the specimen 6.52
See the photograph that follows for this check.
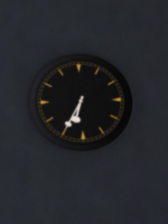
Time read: 6.35
